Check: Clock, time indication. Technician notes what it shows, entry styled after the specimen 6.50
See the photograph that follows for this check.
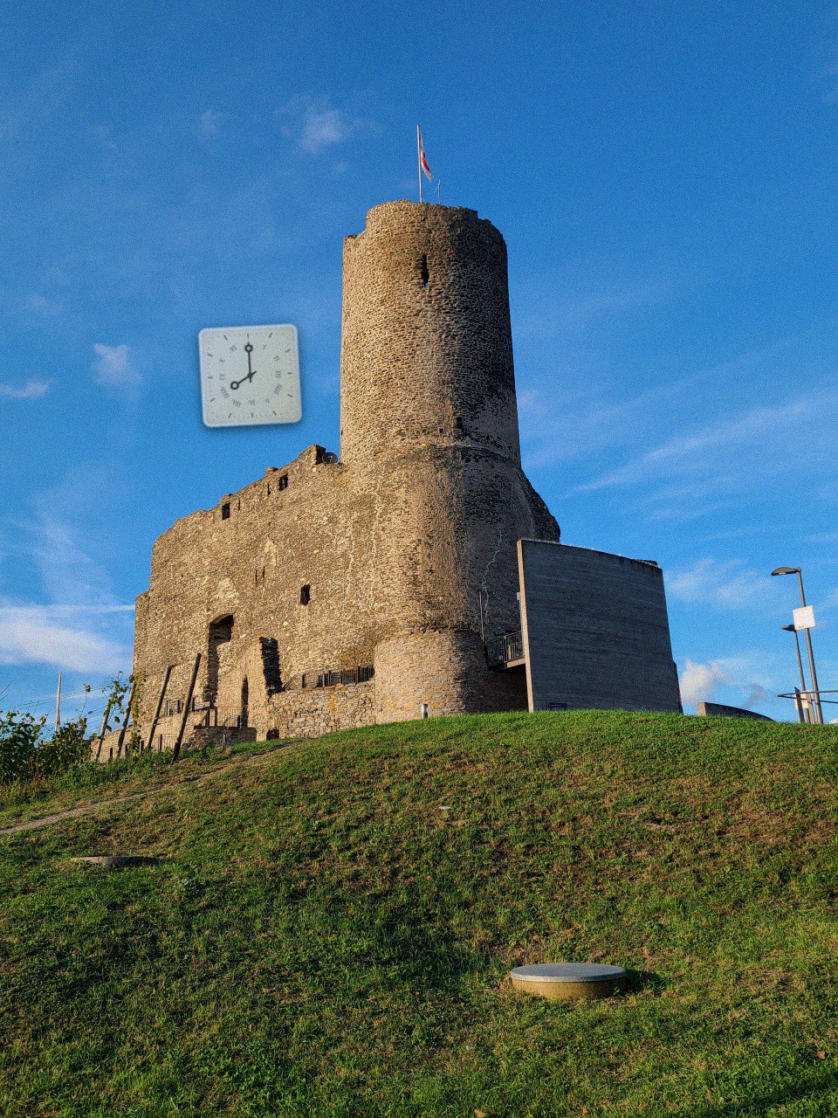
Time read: 8.00
